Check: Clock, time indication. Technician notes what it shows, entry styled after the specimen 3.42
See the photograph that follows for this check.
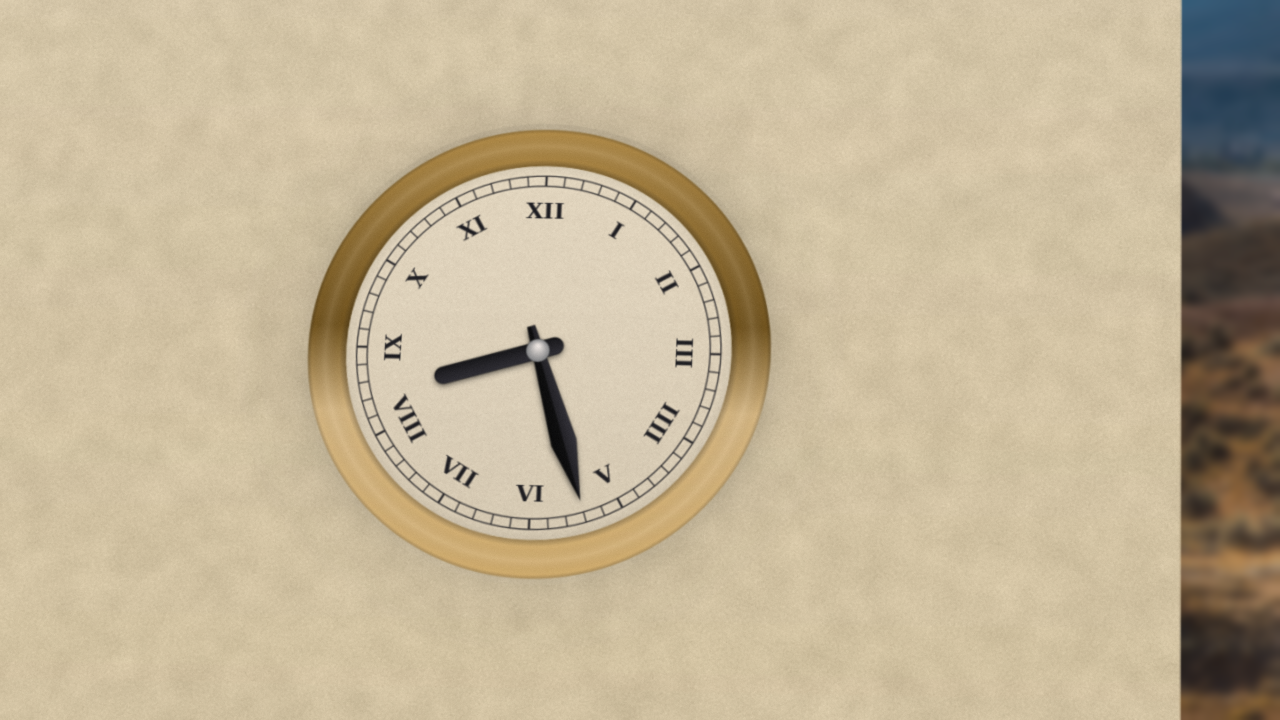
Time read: 8.27
